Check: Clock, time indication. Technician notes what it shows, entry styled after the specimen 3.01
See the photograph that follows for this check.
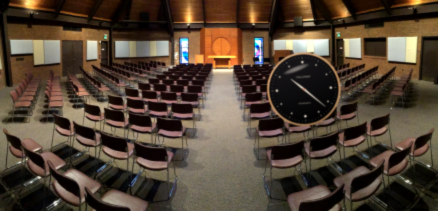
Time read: 10.22
